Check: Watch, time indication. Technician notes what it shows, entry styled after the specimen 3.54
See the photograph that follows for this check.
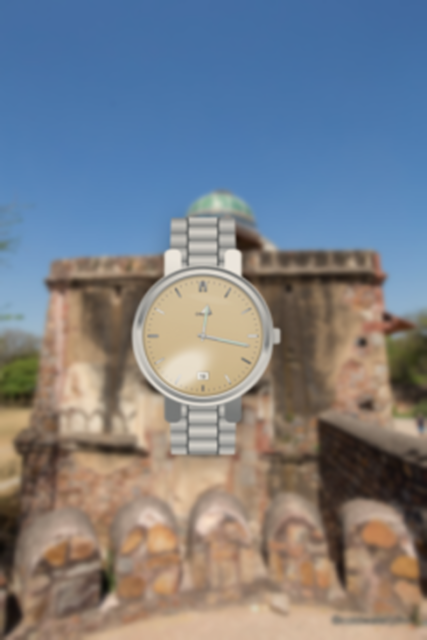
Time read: 12.17
